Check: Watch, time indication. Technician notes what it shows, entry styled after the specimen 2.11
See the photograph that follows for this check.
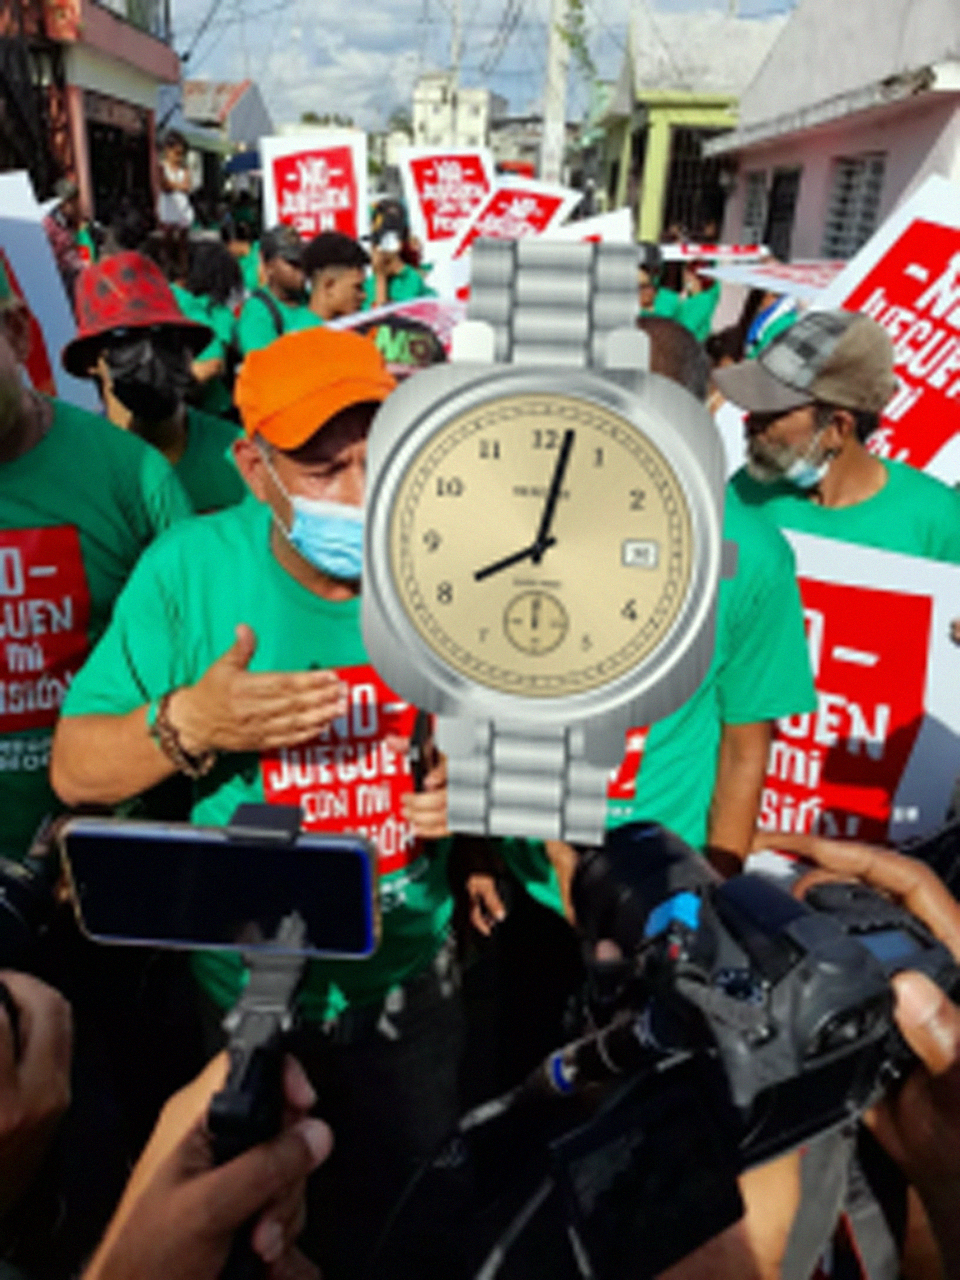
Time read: 8.02
